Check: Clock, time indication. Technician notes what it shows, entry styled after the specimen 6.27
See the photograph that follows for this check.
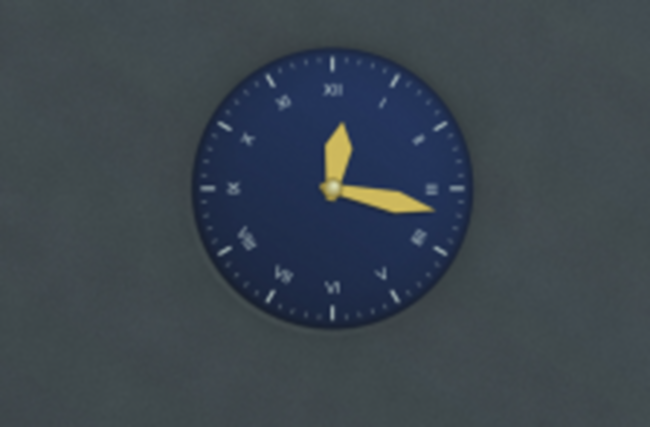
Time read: 12.17
